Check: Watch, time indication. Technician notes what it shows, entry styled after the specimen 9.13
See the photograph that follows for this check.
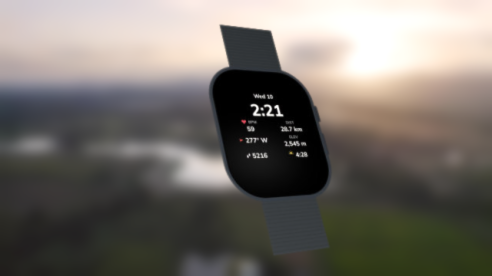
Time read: 2.21
